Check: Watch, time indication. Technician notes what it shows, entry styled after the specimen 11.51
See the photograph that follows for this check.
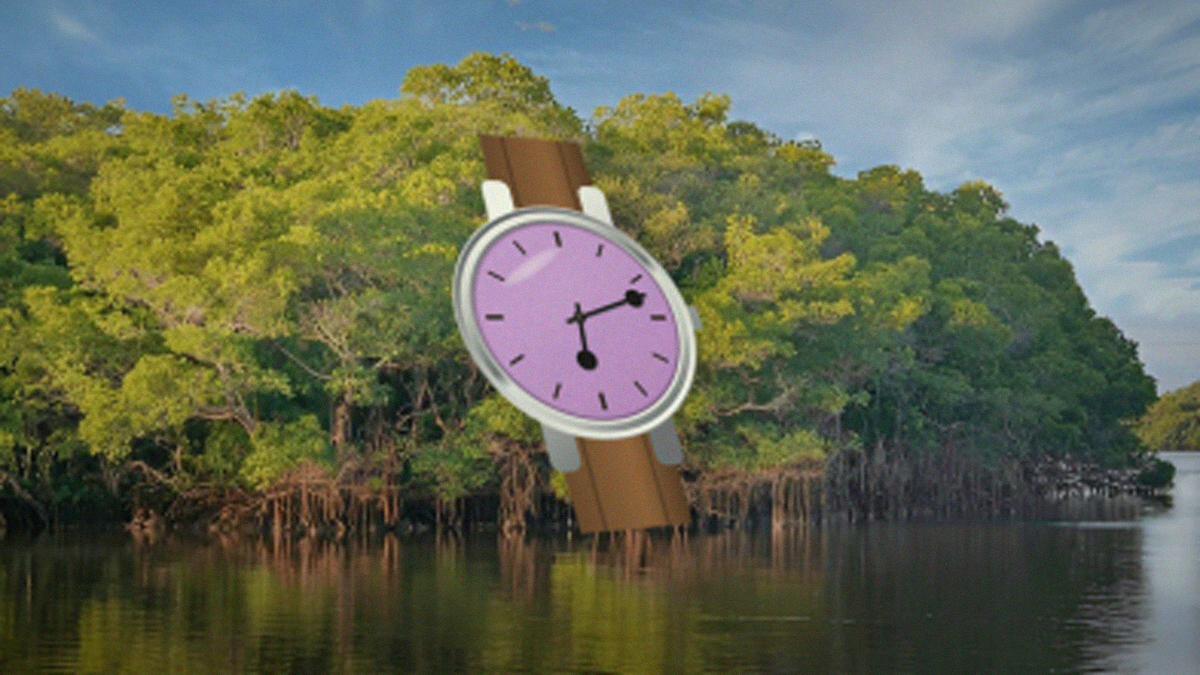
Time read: 6.12
